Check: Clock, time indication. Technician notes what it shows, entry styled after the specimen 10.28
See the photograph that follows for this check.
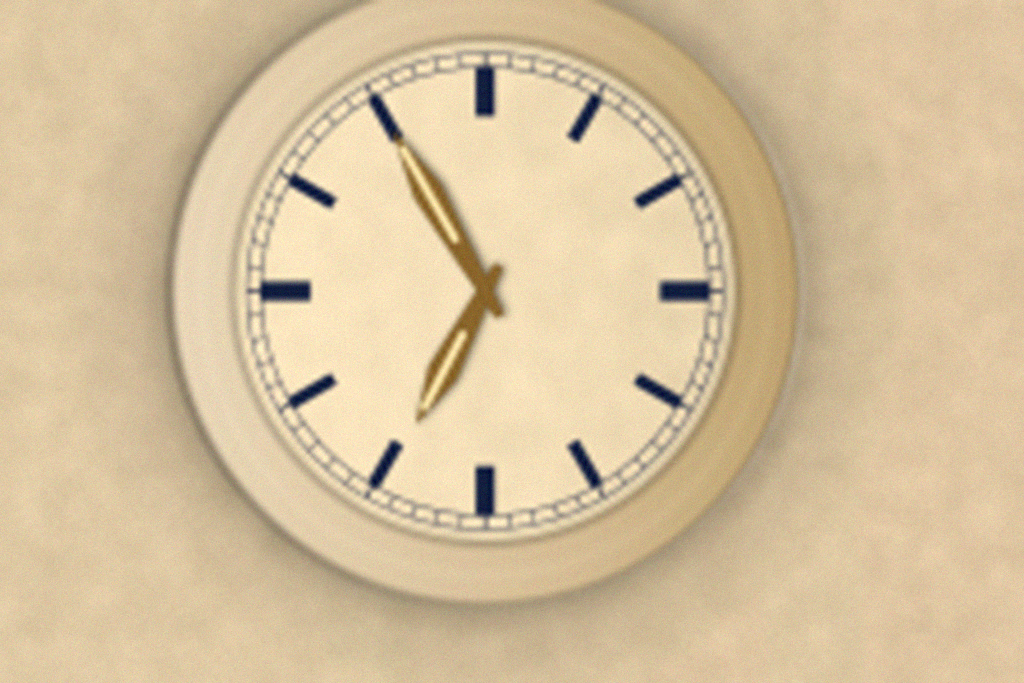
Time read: 6.55
